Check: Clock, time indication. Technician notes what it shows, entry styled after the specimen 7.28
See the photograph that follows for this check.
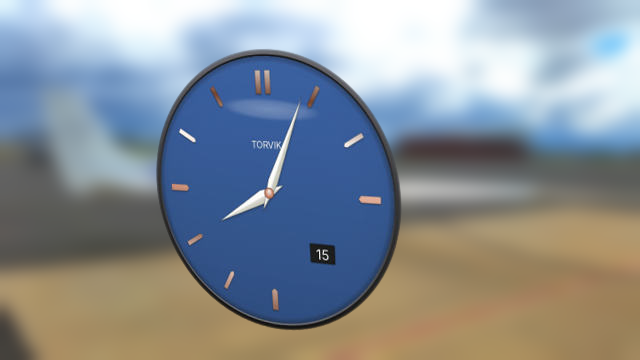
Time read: 8.04
